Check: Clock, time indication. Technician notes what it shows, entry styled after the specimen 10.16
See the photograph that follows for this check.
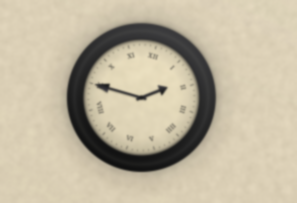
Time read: 1.45
